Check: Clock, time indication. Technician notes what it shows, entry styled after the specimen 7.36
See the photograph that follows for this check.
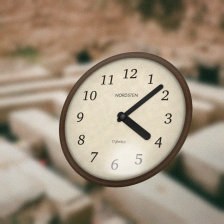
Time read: 4.08
